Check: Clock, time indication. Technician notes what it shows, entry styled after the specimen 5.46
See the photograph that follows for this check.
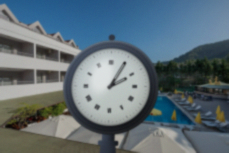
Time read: 2.05
